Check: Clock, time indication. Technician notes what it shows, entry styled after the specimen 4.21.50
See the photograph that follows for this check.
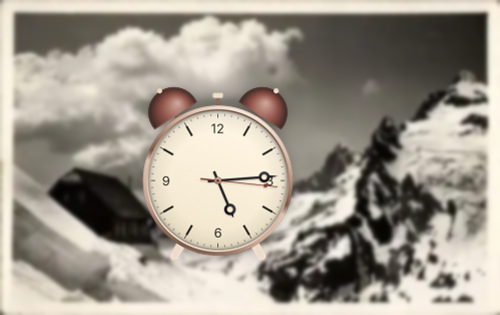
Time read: 5.14.16
